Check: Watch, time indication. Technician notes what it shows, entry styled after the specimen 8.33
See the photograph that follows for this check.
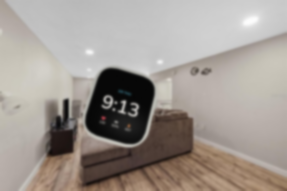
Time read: 9.13
